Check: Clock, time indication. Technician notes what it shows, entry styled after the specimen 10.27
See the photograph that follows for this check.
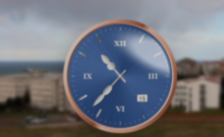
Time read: 10.37
